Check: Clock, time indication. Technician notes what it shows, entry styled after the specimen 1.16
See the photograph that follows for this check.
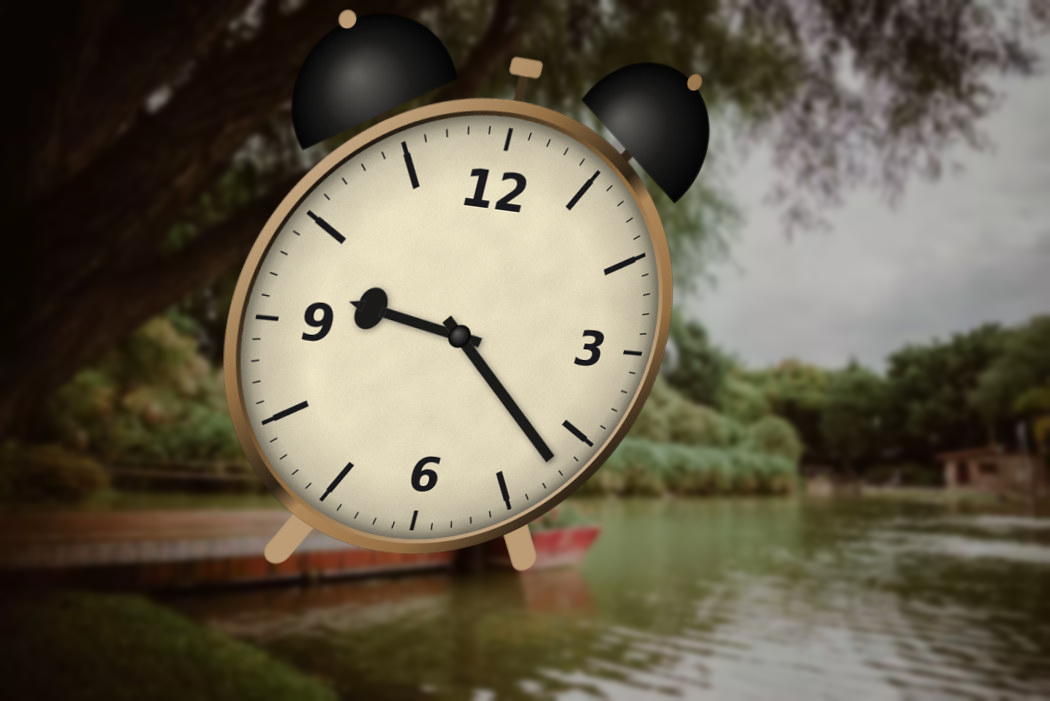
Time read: 9.22
